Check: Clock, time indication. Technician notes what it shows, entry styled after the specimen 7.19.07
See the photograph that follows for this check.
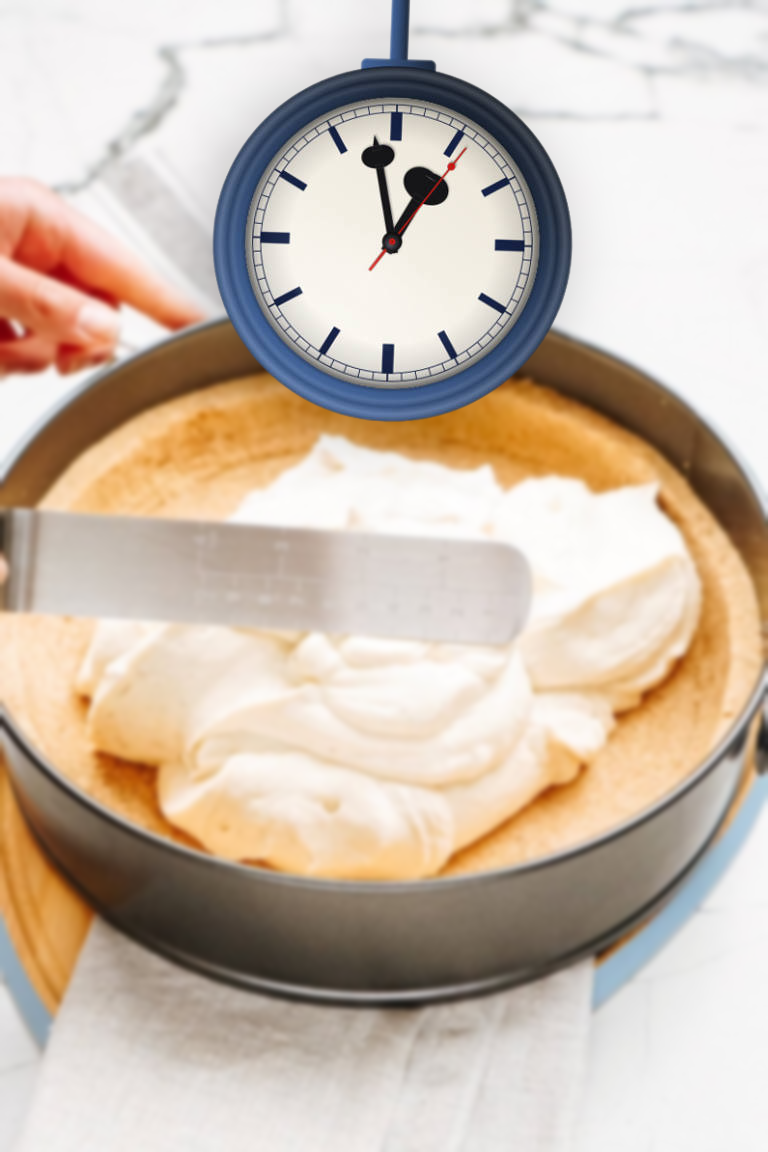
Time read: 12.58.06
